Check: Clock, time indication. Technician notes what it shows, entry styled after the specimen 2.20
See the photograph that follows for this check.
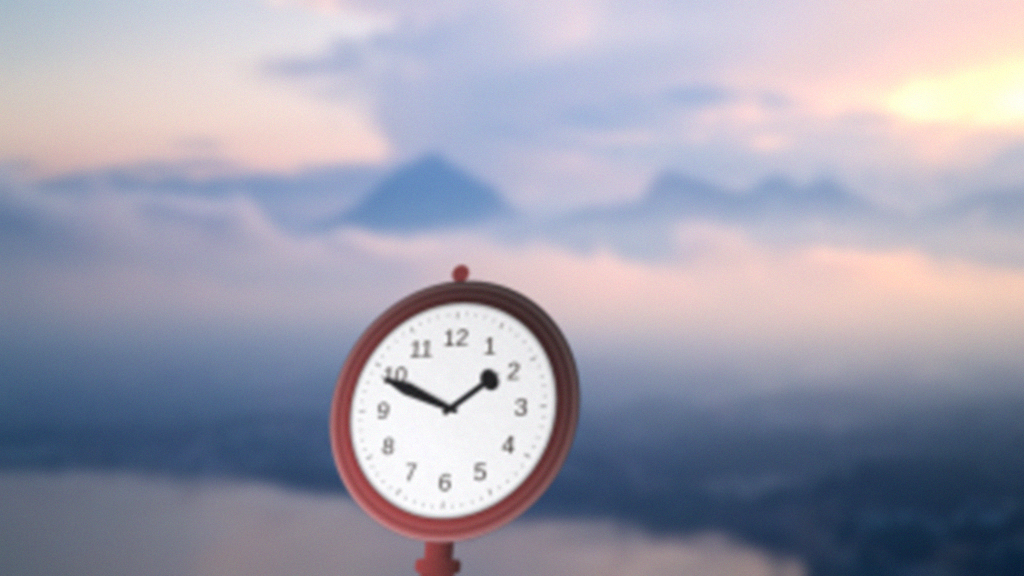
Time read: 1.49
